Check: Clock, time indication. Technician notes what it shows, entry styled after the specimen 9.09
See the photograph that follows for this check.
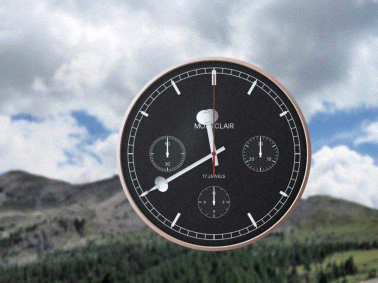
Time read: 11.40
